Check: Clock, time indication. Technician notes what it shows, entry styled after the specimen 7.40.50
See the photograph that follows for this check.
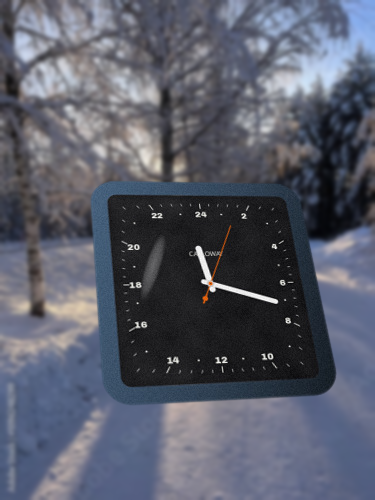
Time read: 23.18.04
